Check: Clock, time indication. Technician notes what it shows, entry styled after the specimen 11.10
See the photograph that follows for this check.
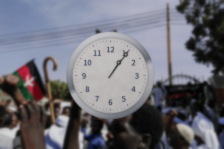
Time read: 1.06
